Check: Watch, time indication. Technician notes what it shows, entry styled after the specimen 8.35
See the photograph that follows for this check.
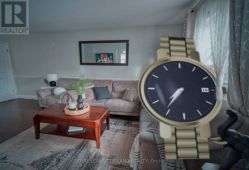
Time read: 7.36
